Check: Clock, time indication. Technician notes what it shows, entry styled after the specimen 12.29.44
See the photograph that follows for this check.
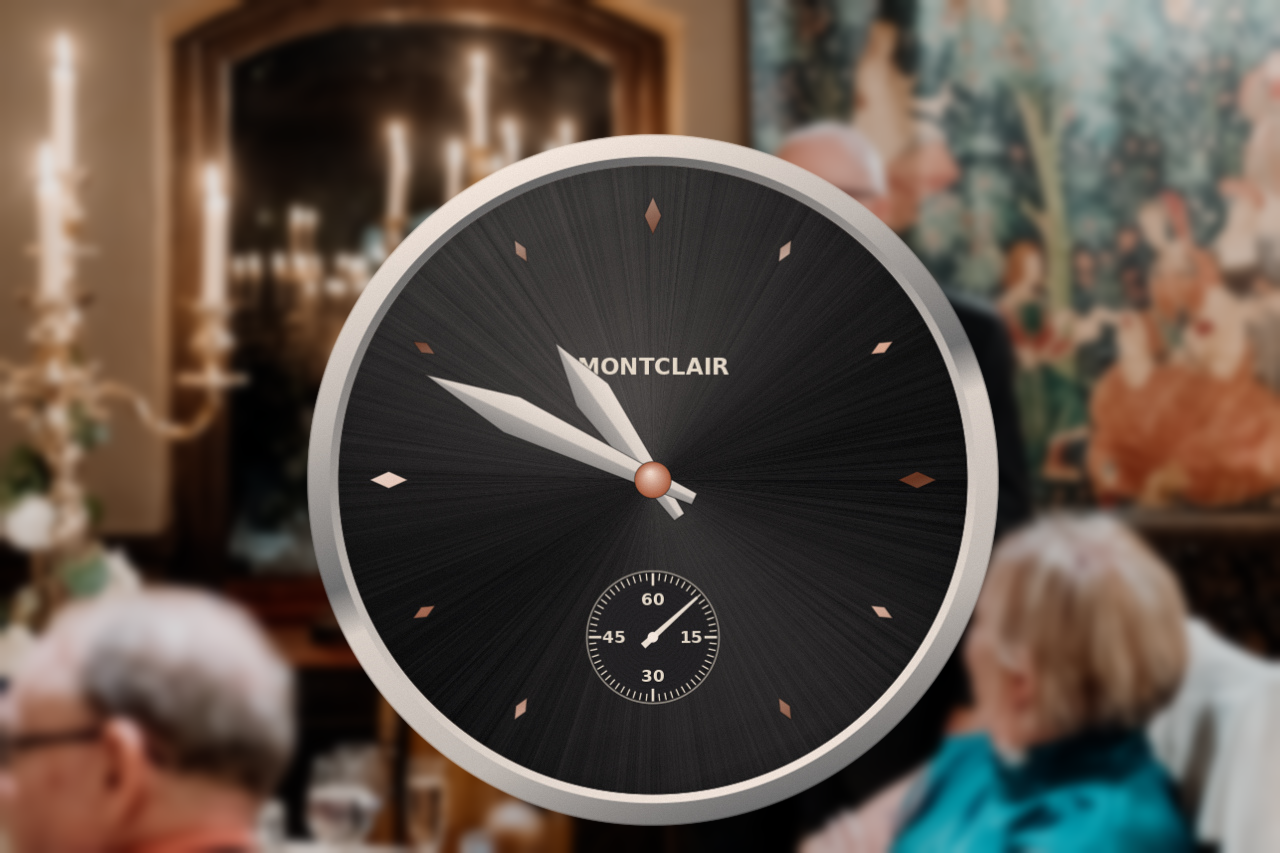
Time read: 10.49.08
